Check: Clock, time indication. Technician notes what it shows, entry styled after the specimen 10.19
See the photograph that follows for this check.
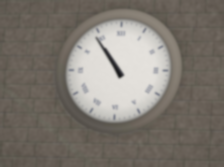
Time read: 10.54
